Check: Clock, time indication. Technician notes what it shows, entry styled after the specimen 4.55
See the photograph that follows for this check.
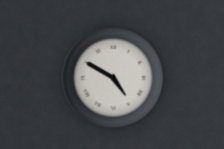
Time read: 4.50
